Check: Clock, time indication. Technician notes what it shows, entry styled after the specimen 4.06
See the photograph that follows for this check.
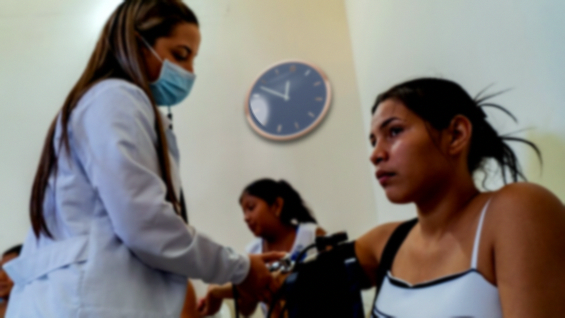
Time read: 11.48
